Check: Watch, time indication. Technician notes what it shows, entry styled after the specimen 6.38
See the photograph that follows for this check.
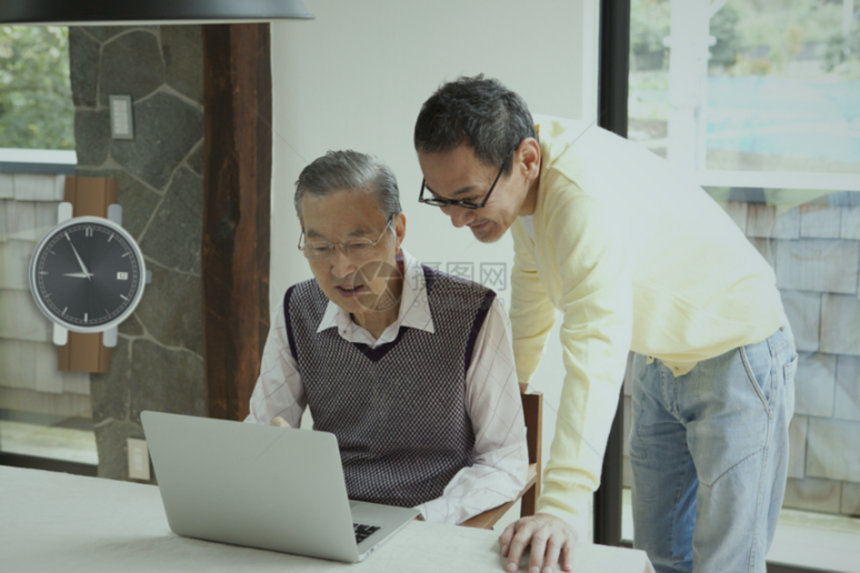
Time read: 8.55
